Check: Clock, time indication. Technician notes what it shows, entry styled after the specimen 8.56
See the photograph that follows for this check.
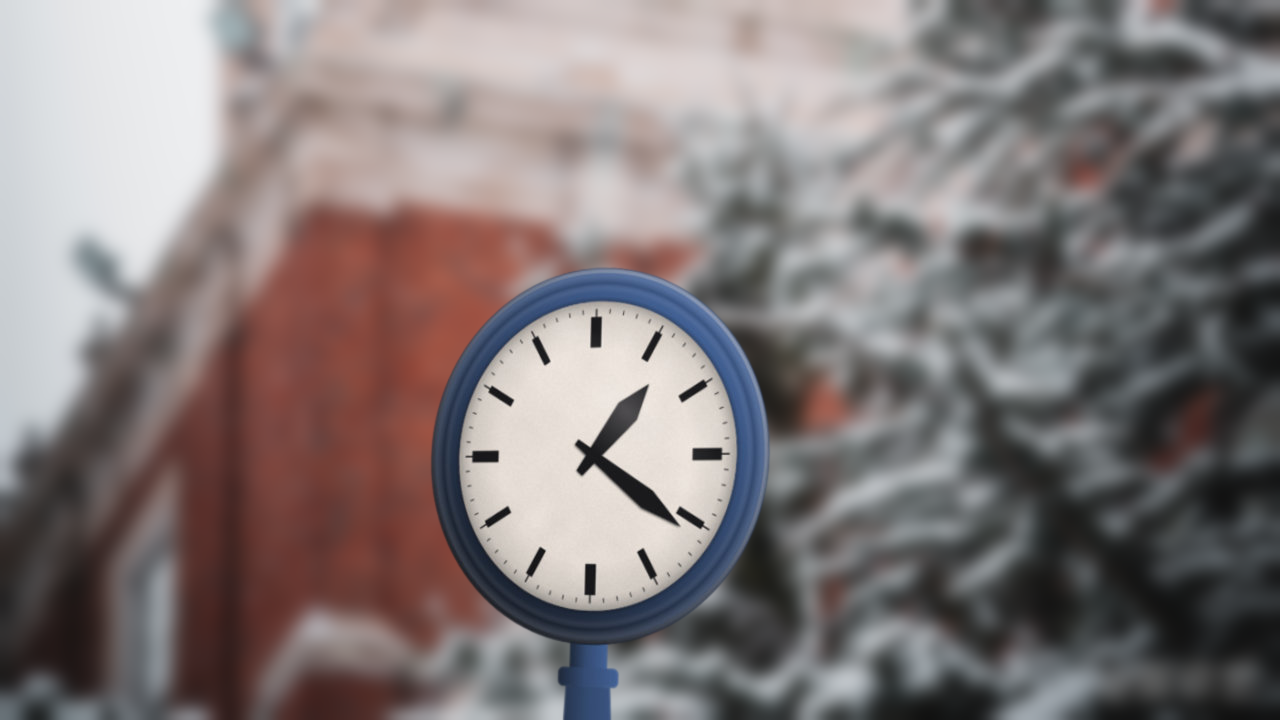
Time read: 1.21
